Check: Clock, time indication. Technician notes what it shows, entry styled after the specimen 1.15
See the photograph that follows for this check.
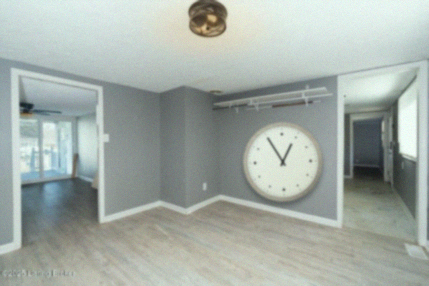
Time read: 12.55
